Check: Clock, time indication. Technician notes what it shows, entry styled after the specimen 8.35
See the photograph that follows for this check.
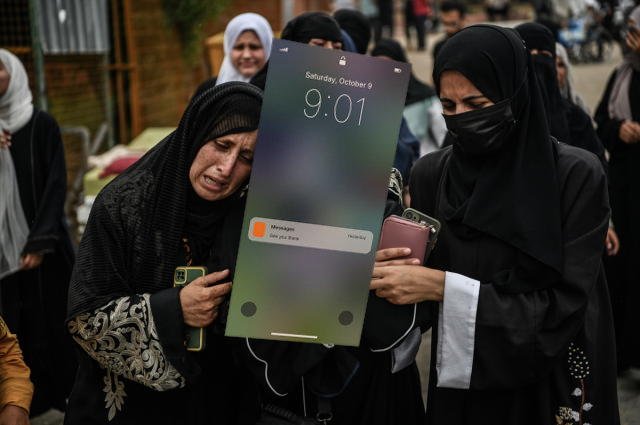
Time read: 9.01
